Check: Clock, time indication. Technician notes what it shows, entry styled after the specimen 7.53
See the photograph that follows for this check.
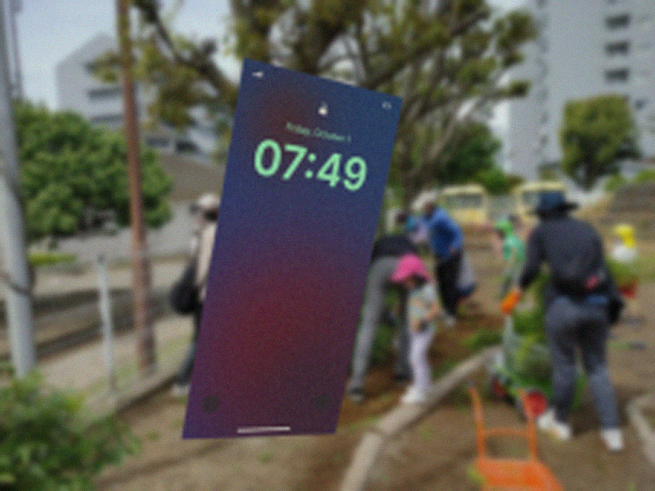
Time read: 7.49
